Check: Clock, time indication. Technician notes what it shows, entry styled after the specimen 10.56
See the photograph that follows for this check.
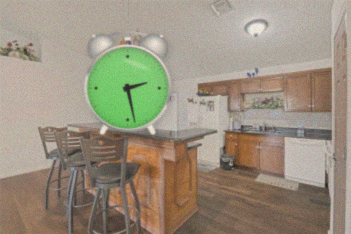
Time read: 2.28
